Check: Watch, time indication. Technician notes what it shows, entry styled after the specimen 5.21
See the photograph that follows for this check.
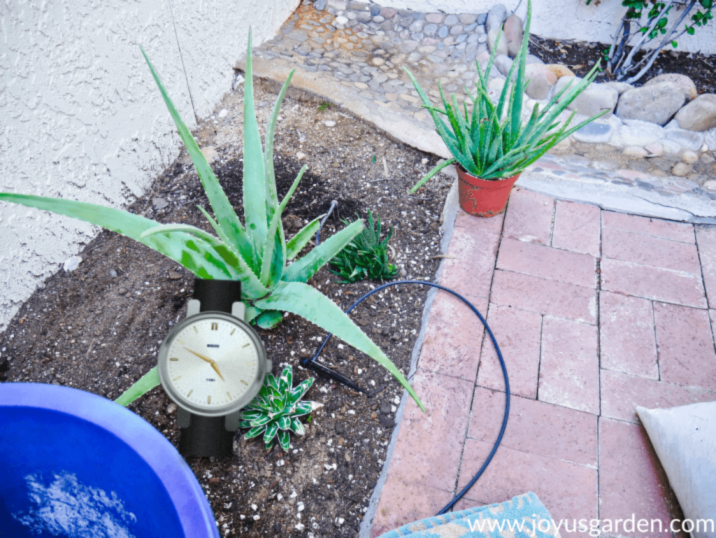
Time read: 4.49
